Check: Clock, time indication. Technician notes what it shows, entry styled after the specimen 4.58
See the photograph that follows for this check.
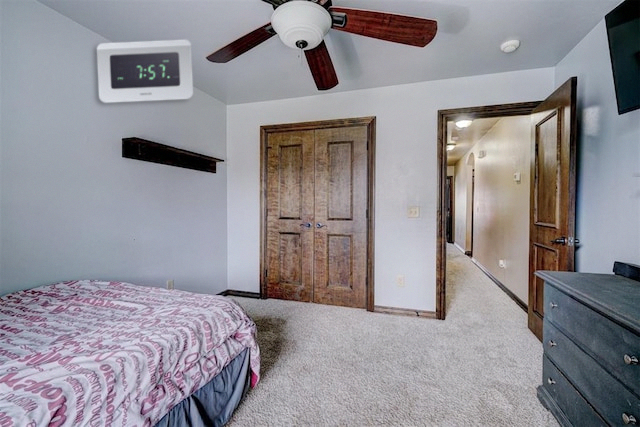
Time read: 7.57
